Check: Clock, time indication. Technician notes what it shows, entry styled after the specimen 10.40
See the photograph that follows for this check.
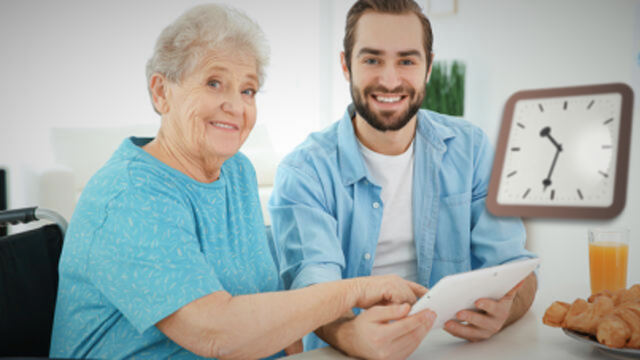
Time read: 10.32
